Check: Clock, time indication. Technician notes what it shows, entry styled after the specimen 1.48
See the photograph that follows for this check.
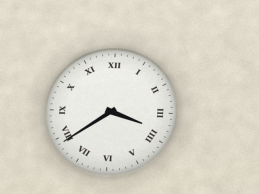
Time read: 3.39
